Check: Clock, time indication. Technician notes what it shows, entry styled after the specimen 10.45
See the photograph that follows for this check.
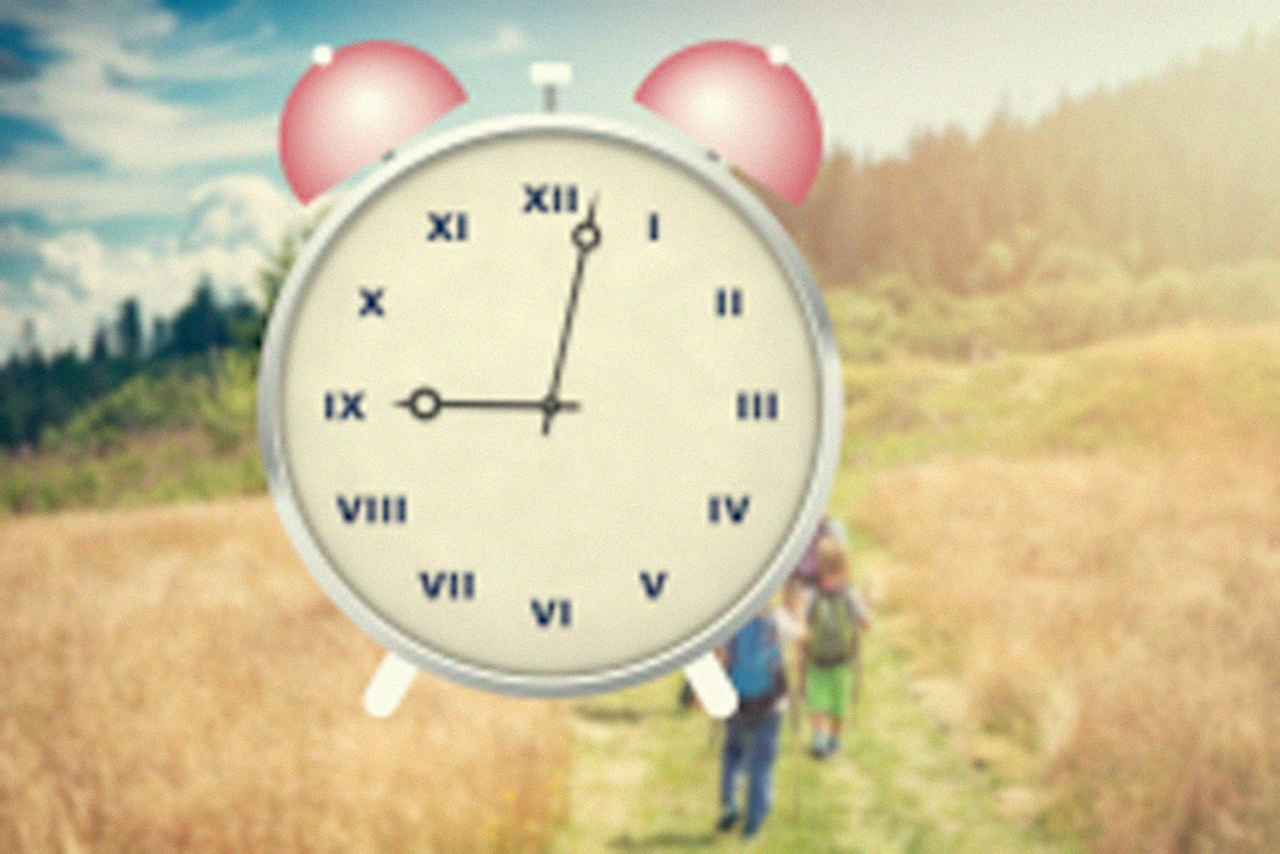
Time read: 9.02
